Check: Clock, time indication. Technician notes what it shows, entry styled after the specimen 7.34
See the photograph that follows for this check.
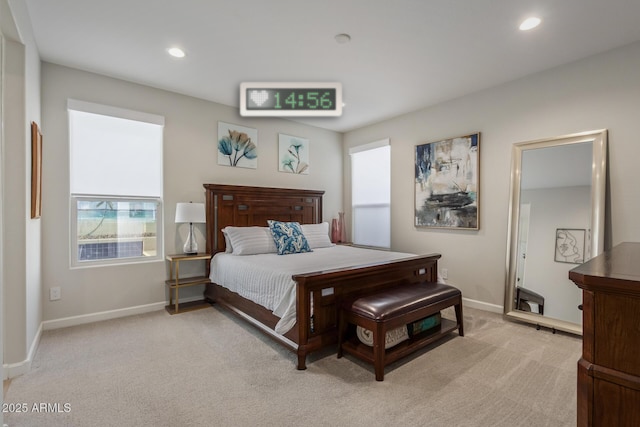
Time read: 14.56
